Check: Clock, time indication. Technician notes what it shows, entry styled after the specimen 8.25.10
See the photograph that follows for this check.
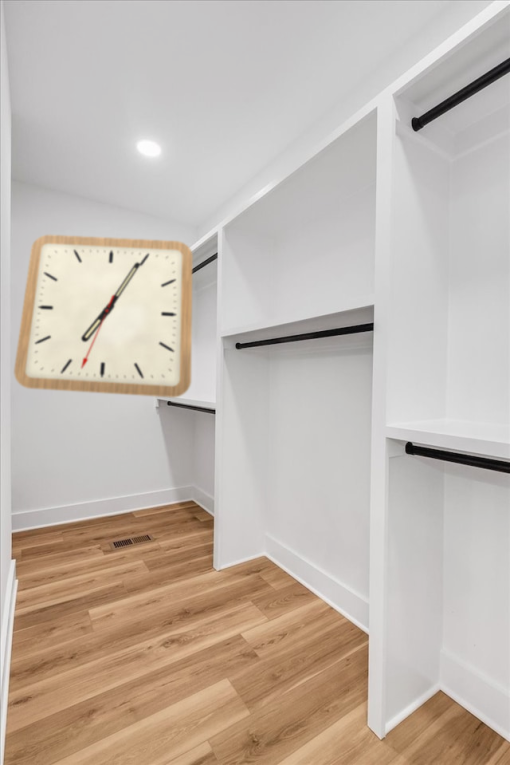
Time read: 7.04.33
